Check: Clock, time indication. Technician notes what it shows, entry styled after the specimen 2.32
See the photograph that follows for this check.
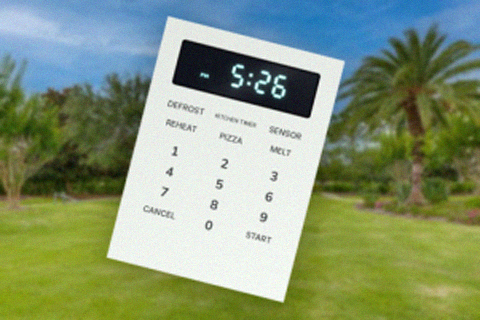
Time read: 5.26
